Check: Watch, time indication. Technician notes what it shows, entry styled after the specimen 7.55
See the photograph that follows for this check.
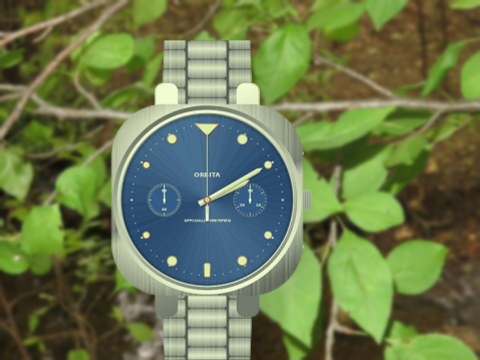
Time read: 2.10
